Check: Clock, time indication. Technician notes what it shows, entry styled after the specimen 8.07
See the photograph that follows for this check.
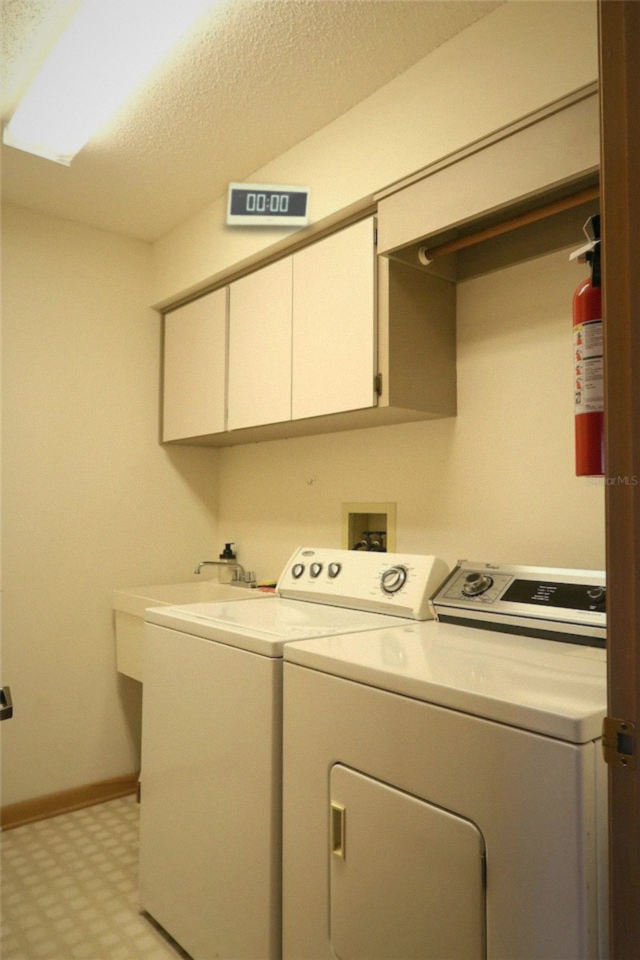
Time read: 0.00
